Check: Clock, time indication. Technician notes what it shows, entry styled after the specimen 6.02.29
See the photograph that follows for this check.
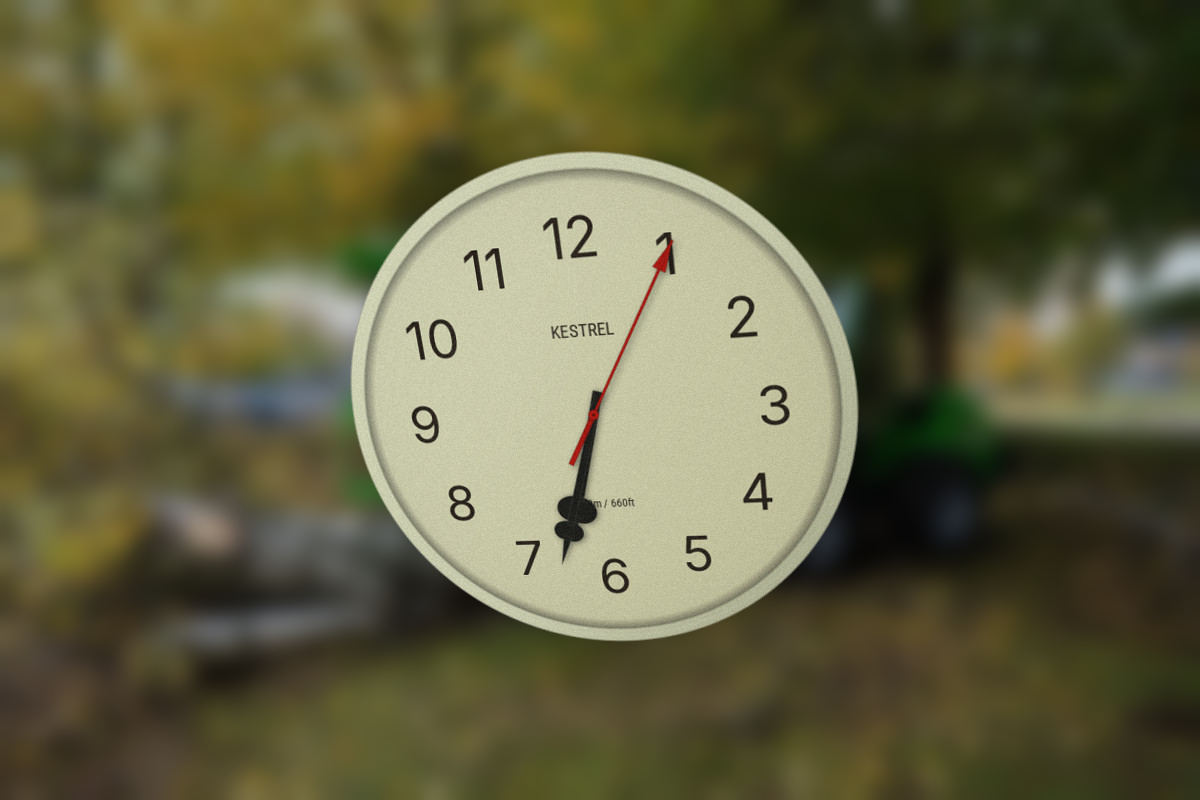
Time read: 6.33.05
